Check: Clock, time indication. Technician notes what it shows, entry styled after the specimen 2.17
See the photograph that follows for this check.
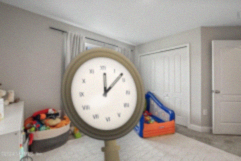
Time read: 12.08
